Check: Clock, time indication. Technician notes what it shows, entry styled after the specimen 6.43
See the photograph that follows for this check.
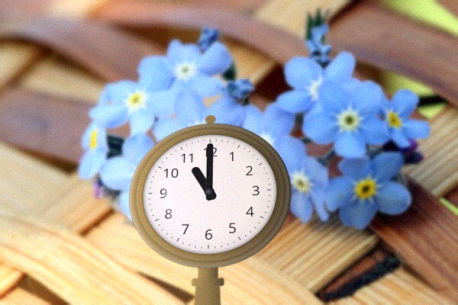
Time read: 11.00
